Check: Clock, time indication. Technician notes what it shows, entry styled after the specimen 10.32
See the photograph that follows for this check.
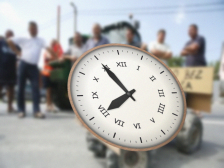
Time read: 7.55
